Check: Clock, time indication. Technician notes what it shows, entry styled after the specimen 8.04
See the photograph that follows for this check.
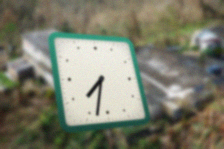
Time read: 7.33
